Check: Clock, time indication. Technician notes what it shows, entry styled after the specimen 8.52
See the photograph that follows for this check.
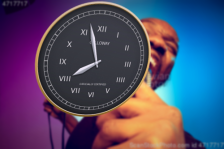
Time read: 7.57
